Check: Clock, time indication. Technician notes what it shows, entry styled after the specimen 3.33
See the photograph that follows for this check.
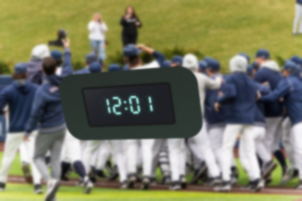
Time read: 12.01
